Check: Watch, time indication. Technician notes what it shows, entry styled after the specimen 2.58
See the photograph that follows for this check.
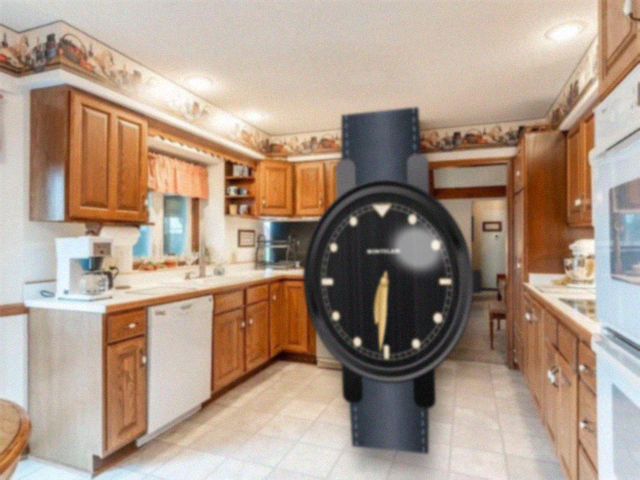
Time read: 6.31
